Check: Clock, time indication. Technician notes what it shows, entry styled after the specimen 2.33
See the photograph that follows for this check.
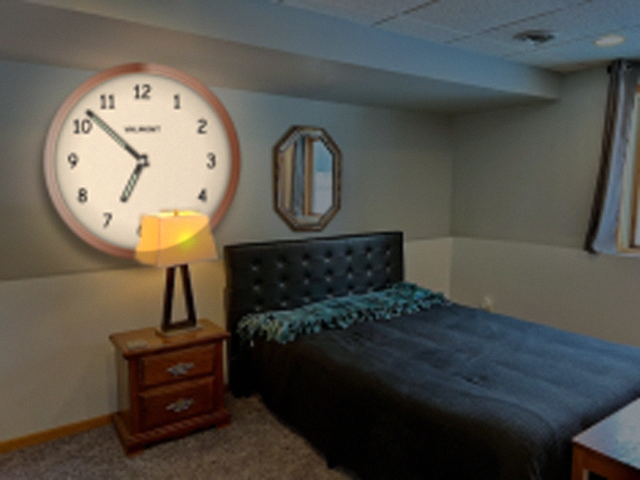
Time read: 6.52
